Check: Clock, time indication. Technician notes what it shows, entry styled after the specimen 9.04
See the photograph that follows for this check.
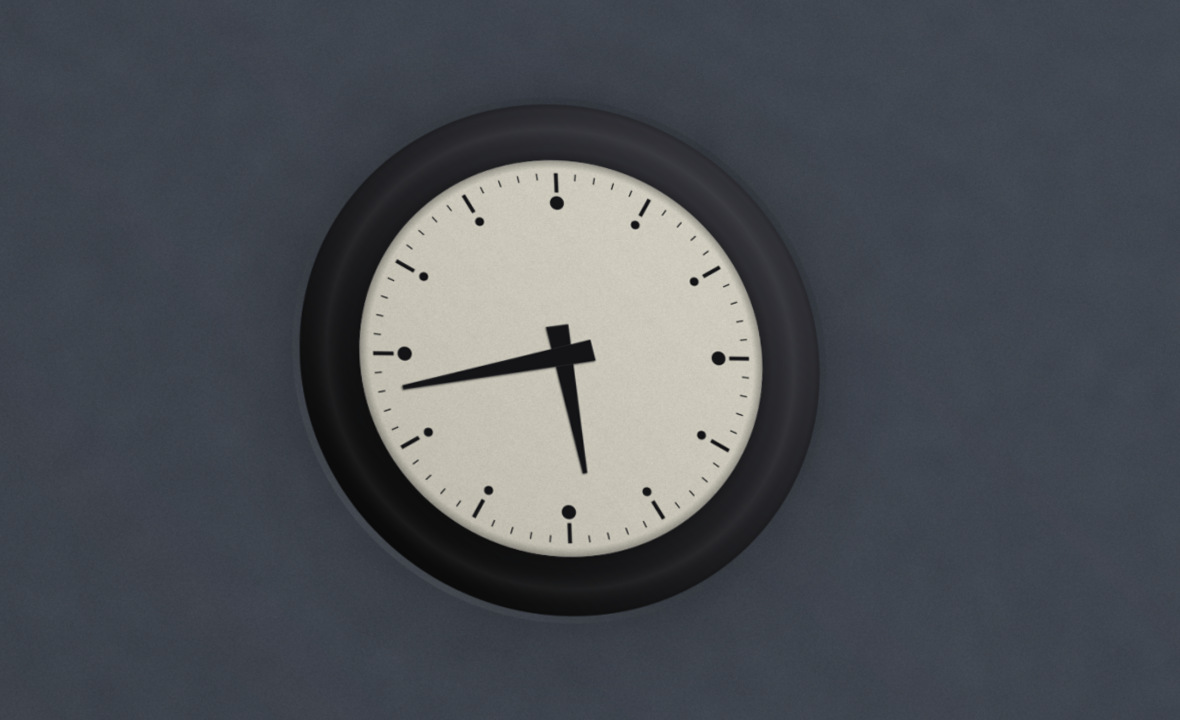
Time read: 5.43
